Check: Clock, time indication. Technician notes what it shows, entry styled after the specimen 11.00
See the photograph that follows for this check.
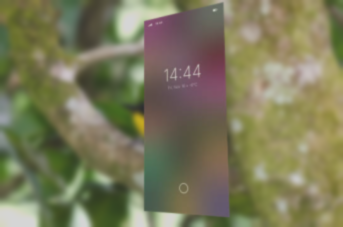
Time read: 14.44
